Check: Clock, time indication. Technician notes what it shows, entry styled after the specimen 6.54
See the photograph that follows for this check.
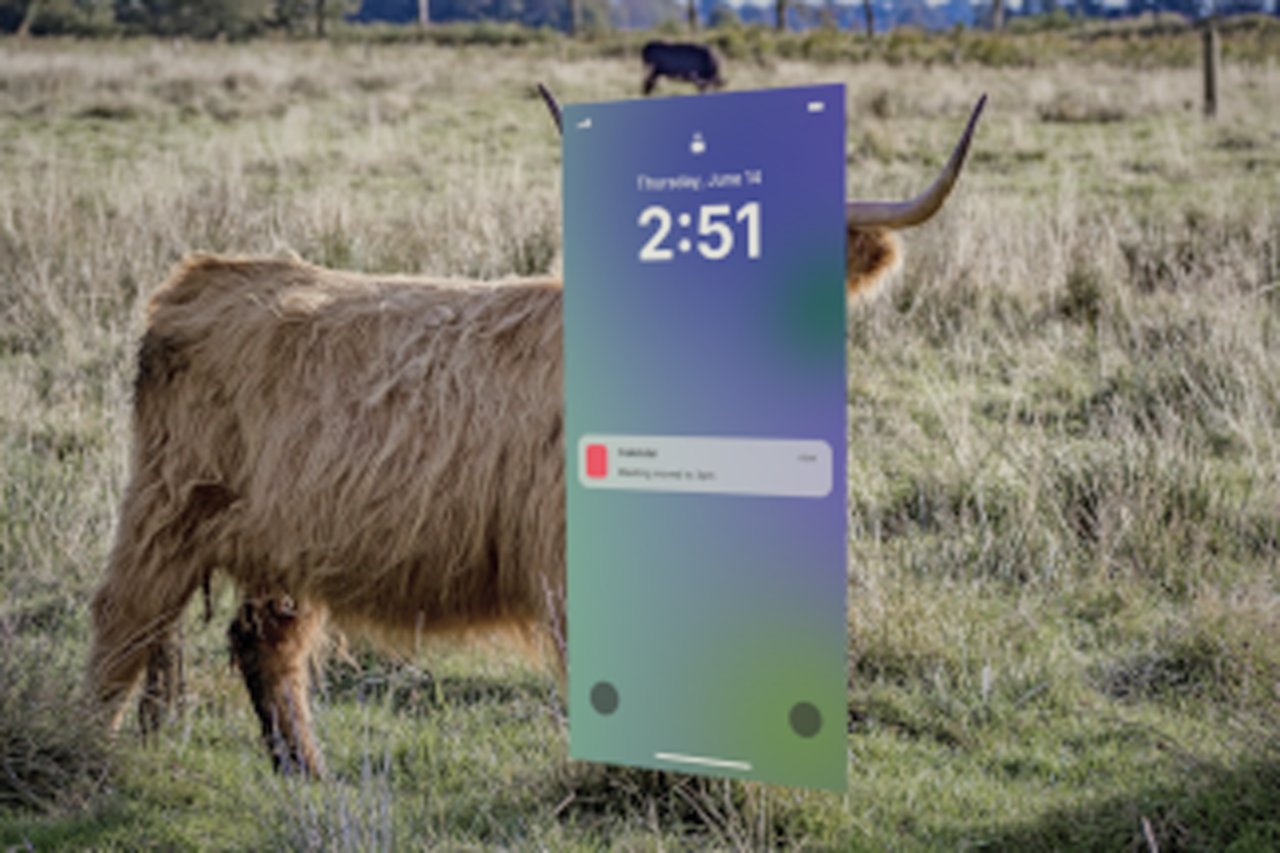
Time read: 2.51
